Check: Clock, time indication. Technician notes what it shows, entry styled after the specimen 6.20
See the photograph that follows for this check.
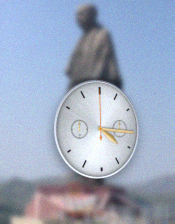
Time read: 4.16
